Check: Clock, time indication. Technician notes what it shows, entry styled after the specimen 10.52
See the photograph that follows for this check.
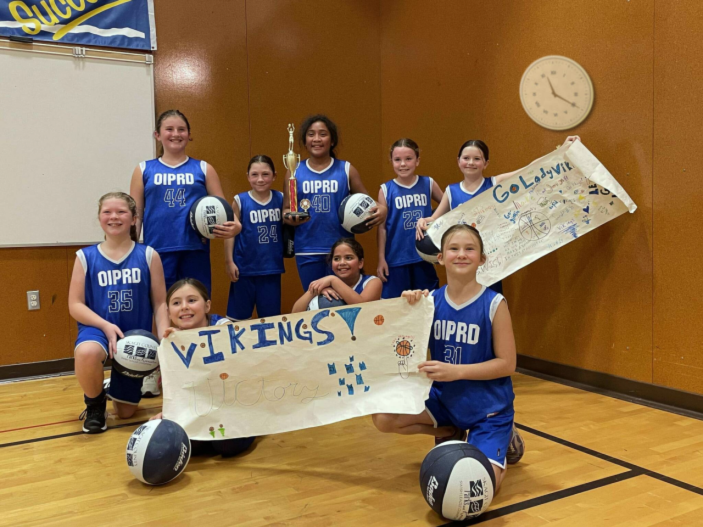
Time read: 11.20
